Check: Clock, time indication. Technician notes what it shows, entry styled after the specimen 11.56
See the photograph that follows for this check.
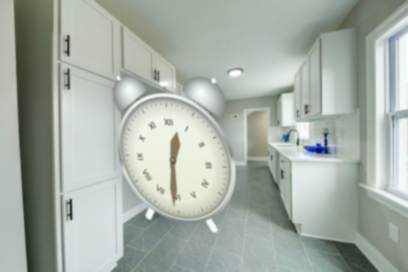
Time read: 12.31
